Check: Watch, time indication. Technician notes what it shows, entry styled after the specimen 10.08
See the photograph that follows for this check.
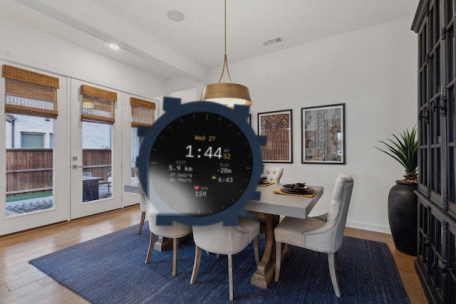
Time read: 1.44
